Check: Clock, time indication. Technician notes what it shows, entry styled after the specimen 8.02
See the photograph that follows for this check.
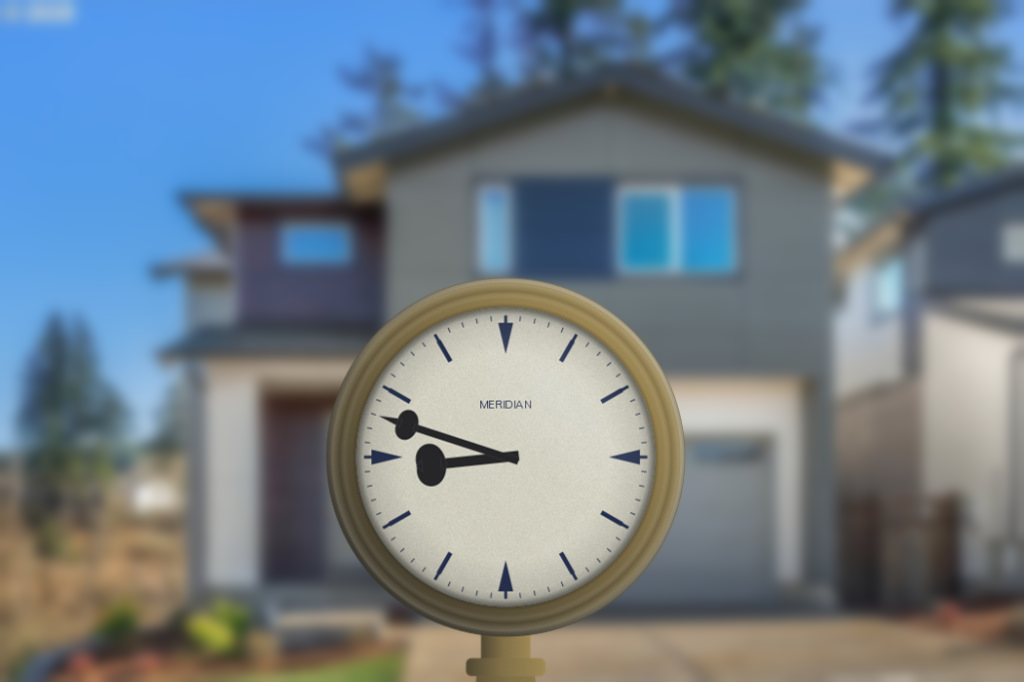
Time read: 8.48
